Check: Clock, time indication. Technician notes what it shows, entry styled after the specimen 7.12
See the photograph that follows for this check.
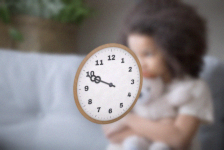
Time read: 9.49
